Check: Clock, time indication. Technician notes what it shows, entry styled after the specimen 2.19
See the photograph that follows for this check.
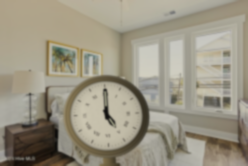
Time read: 5.00
